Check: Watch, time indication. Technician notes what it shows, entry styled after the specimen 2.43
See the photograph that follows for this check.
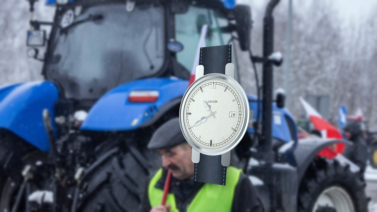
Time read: 10.40
